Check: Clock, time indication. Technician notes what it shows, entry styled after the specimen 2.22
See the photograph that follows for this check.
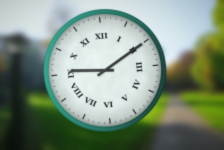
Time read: 9.10
